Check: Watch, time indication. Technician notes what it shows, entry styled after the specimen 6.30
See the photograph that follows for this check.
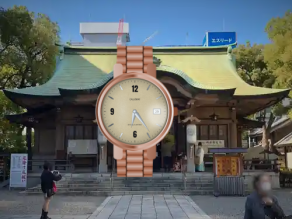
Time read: 6.24
